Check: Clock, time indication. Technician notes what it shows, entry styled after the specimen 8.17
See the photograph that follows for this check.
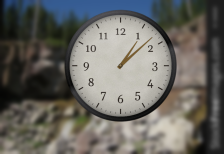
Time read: 1.08
